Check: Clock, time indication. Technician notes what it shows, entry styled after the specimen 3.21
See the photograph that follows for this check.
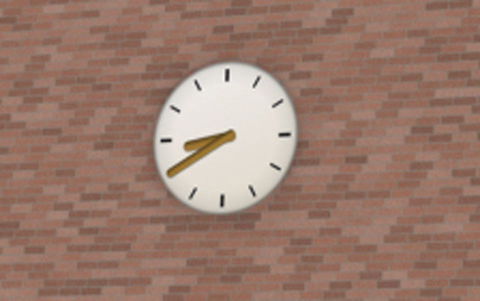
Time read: 8.40
